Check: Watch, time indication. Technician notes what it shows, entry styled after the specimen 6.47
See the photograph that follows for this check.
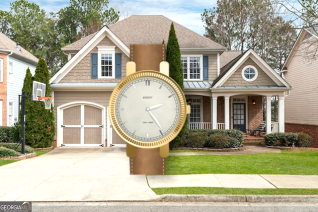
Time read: 2.24
